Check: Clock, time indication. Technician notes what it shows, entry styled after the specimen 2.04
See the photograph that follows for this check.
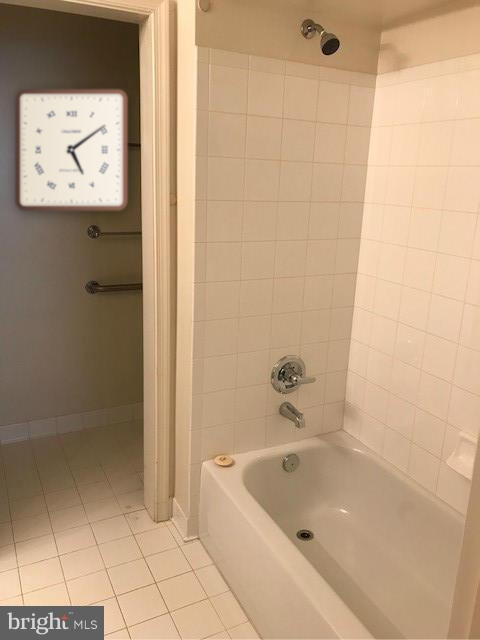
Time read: 5.09
